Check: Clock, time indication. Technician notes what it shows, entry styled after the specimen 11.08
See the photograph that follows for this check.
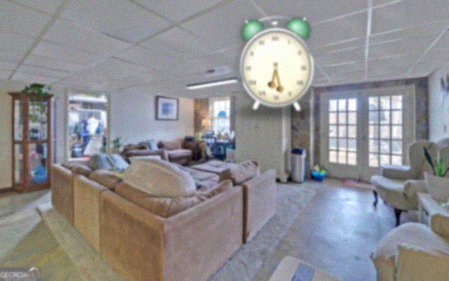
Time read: 6.28
